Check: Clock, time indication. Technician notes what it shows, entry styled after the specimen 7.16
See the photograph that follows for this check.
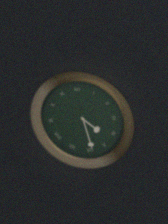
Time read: 4.29
